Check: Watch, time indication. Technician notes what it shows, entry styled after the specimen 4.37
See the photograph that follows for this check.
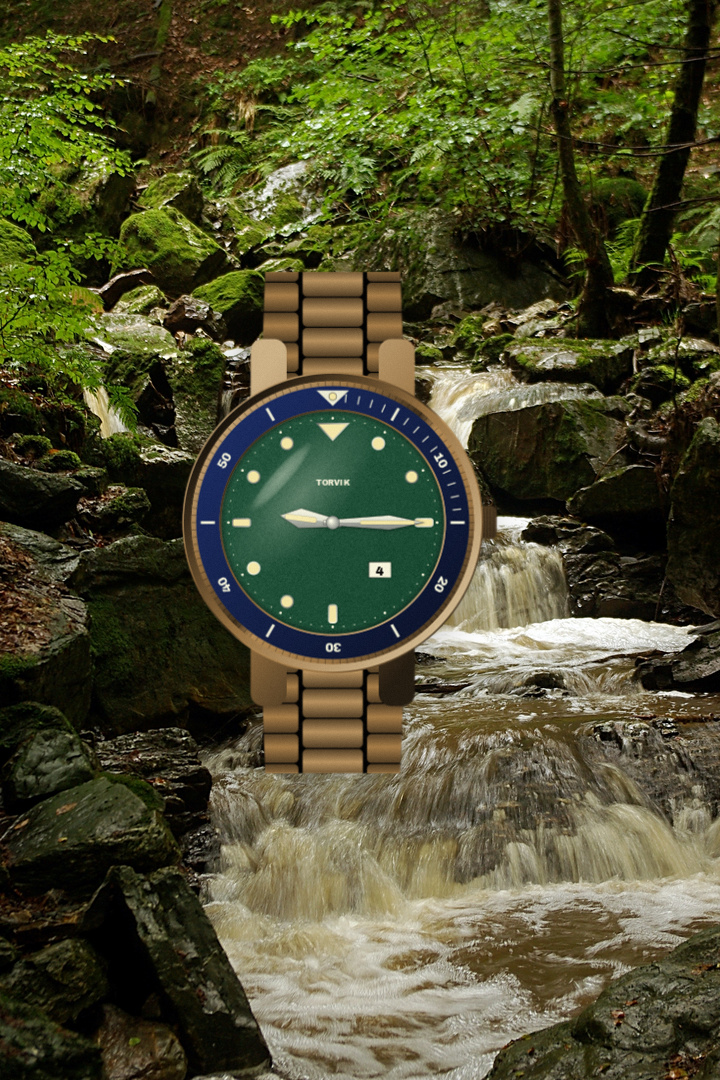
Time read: 9.15
